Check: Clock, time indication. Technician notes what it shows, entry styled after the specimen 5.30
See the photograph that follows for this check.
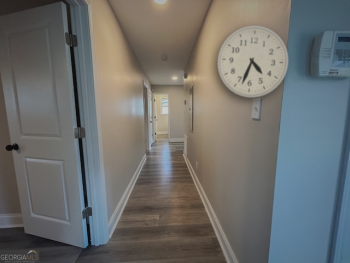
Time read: 4.33
